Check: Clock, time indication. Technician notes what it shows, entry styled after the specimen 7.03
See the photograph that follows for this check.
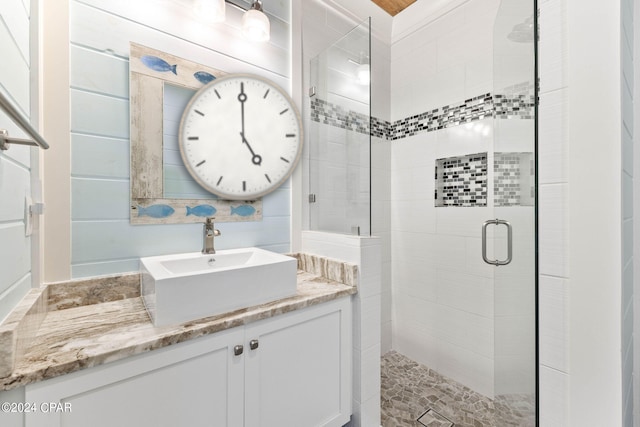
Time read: 5.00
